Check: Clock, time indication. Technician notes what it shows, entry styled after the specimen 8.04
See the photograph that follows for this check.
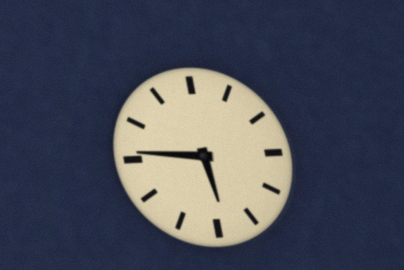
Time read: 5.46
